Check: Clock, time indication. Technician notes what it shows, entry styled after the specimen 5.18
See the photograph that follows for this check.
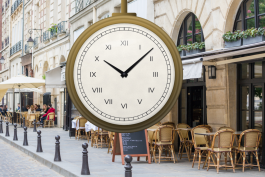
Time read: 10.08
